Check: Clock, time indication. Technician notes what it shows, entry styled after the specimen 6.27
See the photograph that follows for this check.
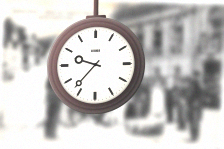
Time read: 9.37
